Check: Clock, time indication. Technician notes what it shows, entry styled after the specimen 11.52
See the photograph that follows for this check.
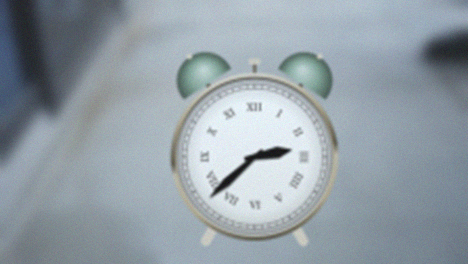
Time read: 2.38
